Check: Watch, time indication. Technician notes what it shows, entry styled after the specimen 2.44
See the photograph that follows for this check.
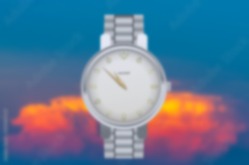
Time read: 10.52
